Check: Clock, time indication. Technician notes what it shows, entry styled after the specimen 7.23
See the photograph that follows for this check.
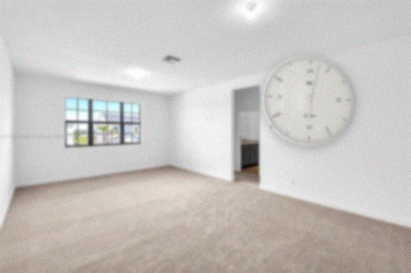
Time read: 6.02
